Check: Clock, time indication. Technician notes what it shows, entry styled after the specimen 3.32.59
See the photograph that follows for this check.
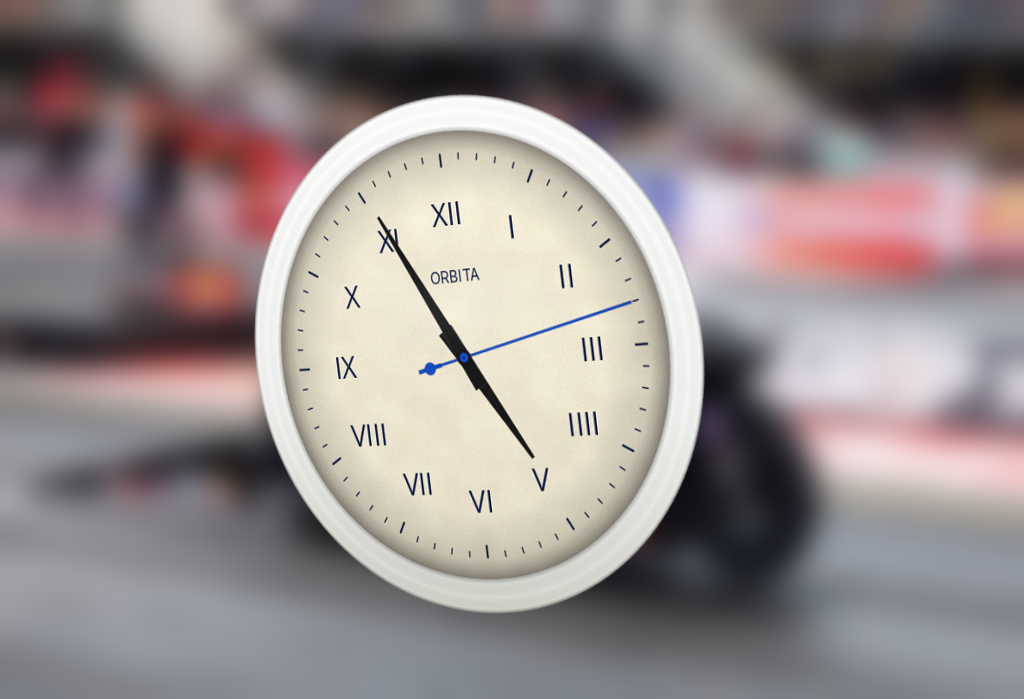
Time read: 4.55.13
